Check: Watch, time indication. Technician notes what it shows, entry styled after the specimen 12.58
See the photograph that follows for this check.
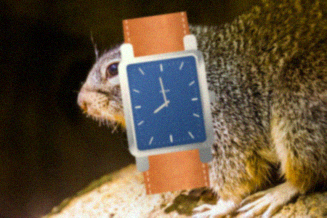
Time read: 7.59
